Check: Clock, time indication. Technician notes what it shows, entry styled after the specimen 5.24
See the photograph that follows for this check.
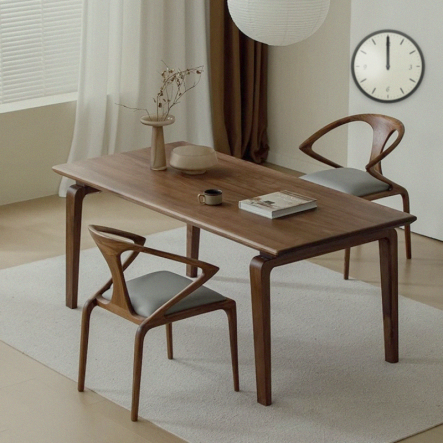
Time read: 12.00
